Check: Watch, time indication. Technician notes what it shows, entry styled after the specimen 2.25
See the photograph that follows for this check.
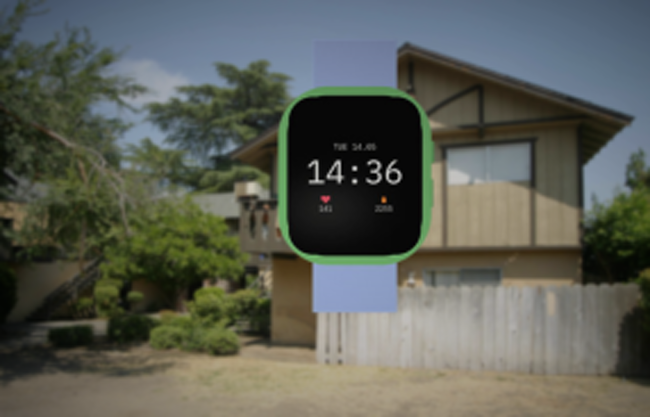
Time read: 14.36
